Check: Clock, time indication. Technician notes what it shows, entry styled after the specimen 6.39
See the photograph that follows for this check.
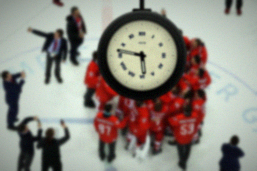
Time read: 5.47
